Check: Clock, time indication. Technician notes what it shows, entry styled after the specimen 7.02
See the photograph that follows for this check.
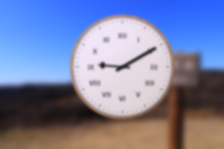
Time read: 9.10
